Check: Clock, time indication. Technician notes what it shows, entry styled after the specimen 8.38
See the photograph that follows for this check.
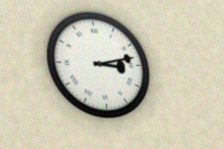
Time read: 3.13
